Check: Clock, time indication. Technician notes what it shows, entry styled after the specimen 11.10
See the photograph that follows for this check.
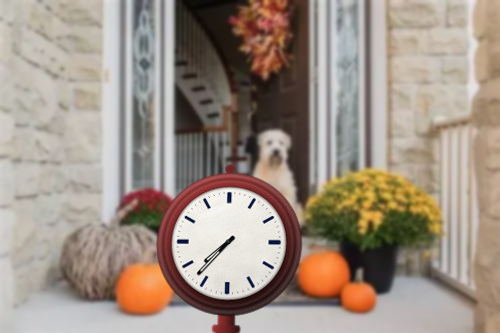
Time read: 7.37
